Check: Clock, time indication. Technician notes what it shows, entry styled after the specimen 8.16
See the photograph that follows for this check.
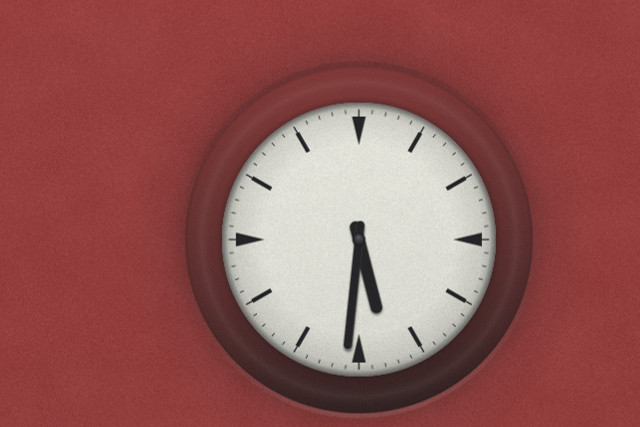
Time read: 5.31
